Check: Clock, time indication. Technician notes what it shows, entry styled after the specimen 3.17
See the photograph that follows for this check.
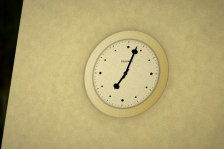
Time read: 7.03
